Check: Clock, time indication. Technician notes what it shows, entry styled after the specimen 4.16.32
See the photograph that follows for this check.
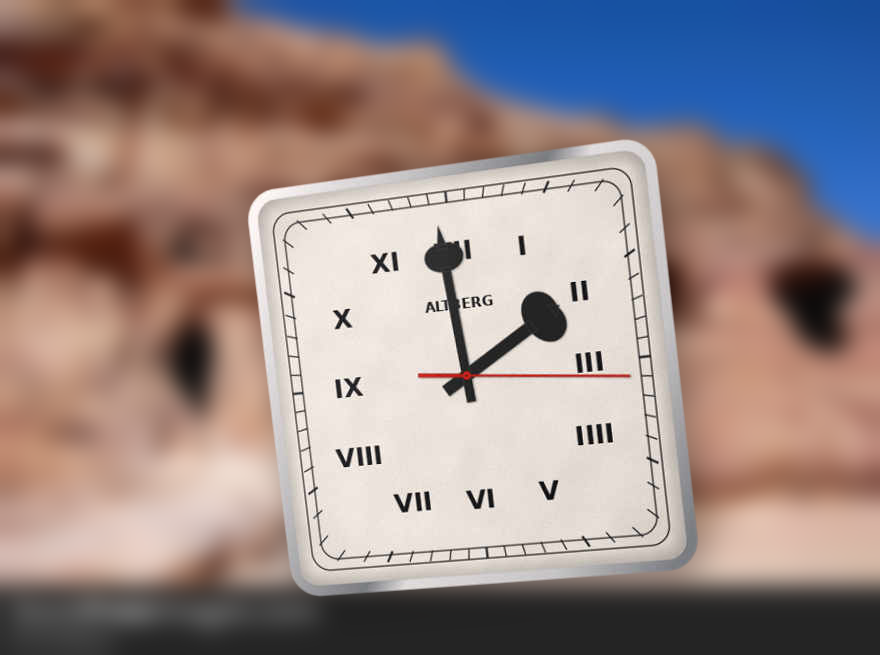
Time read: 1.59.16
